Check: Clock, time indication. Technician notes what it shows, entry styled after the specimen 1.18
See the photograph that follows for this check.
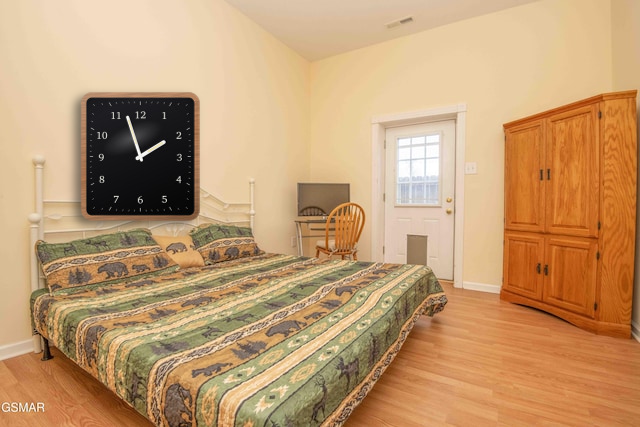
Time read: 1.57
